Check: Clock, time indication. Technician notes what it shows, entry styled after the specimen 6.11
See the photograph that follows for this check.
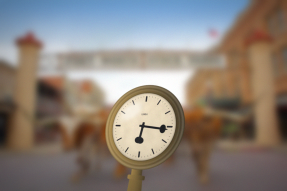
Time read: 6.16
